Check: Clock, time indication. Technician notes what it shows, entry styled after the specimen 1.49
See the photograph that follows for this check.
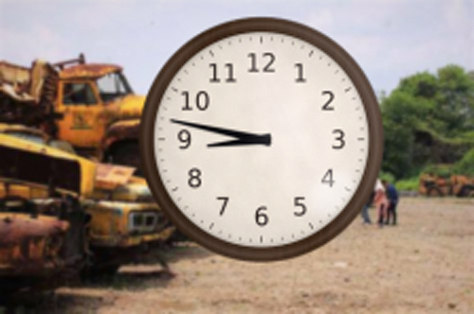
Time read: 8.47
